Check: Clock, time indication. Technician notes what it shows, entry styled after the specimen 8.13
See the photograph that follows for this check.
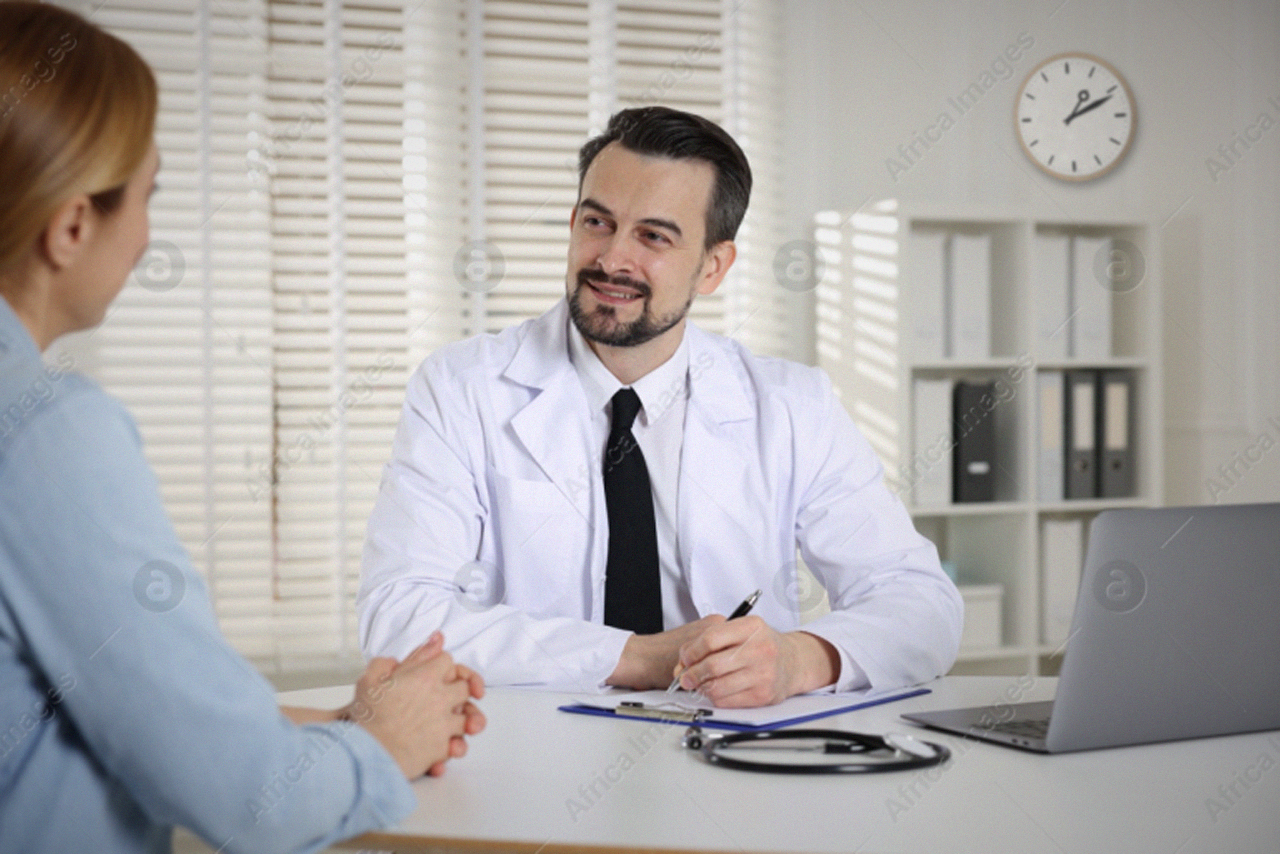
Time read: 1.11
